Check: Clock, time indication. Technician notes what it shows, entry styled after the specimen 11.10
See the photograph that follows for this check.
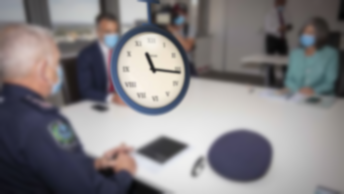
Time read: 11.16
